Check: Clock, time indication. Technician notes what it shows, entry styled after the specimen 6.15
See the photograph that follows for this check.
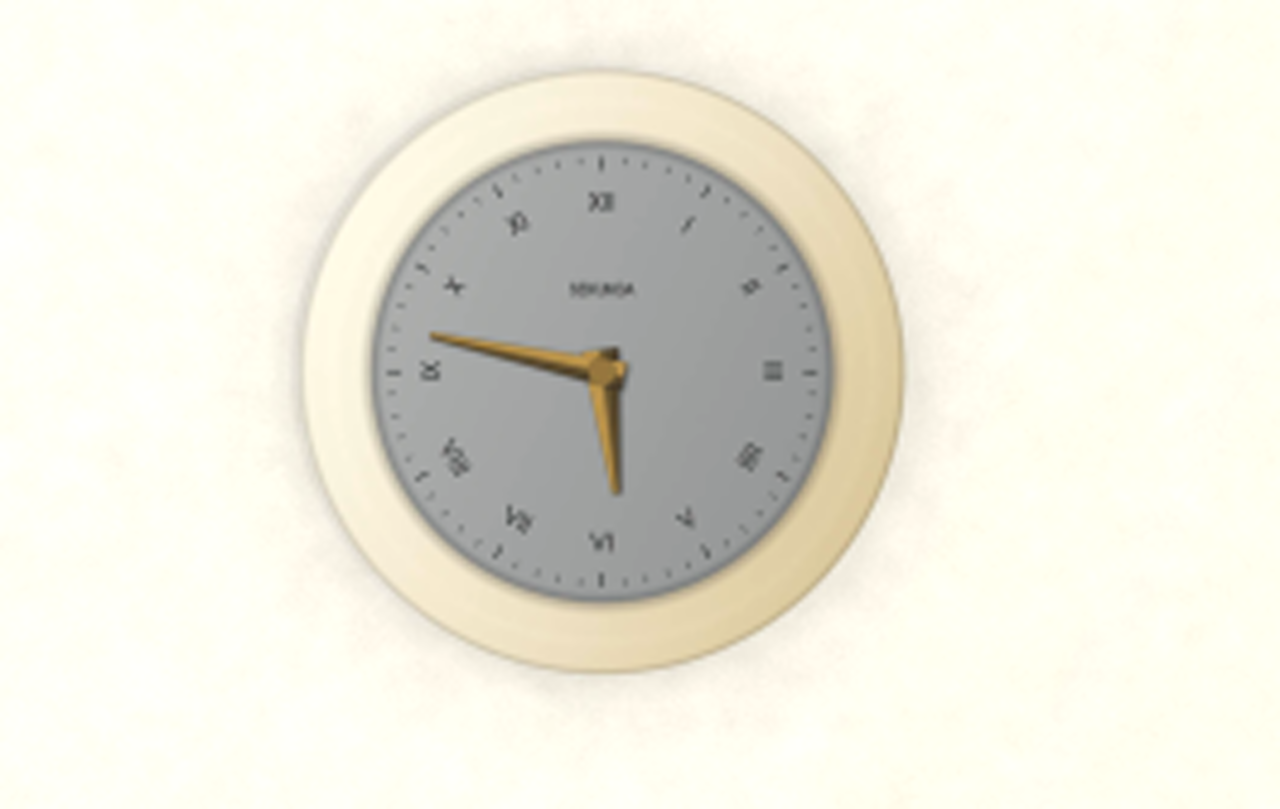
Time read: 5.47
